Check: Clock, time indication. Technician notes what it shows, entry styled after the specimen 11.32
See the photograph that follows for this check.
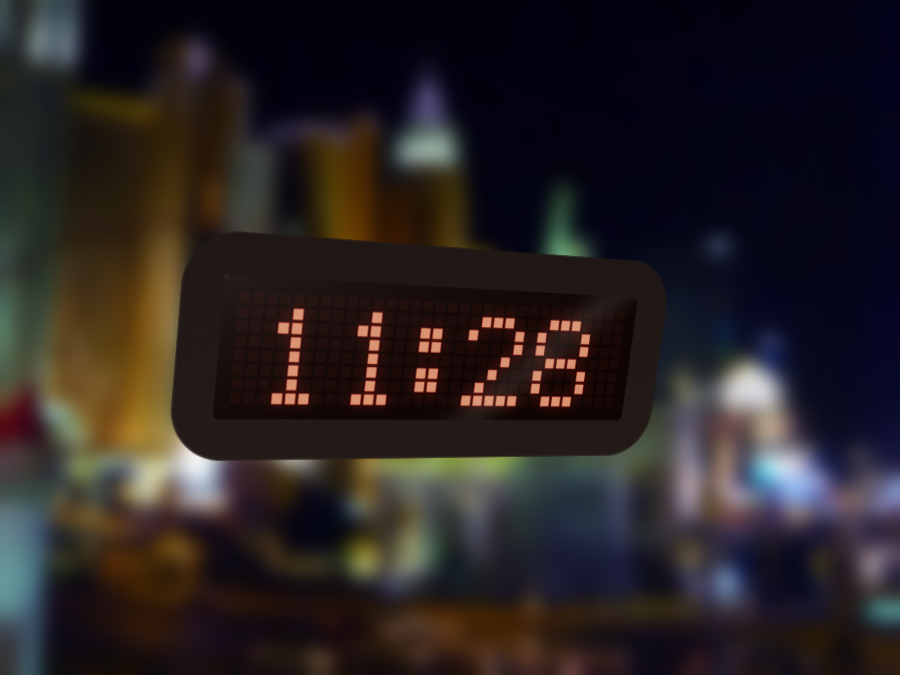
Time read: 11.28
